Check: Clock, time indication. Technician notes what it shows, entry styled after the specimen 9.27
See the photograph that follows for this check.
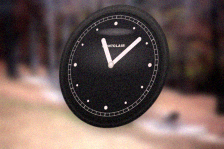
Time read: 11.08
